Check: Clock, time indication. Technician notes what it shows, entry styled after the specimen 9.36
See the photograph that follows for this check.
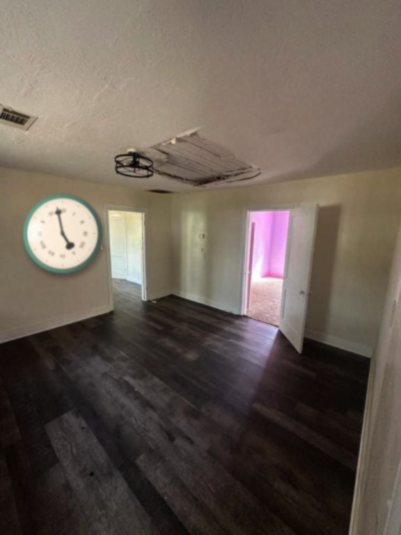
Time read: 4.58
